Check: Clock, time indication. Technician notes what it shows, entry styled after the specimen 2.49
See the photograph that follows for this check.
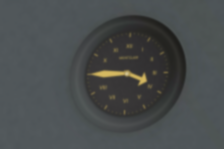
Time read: 3.45
